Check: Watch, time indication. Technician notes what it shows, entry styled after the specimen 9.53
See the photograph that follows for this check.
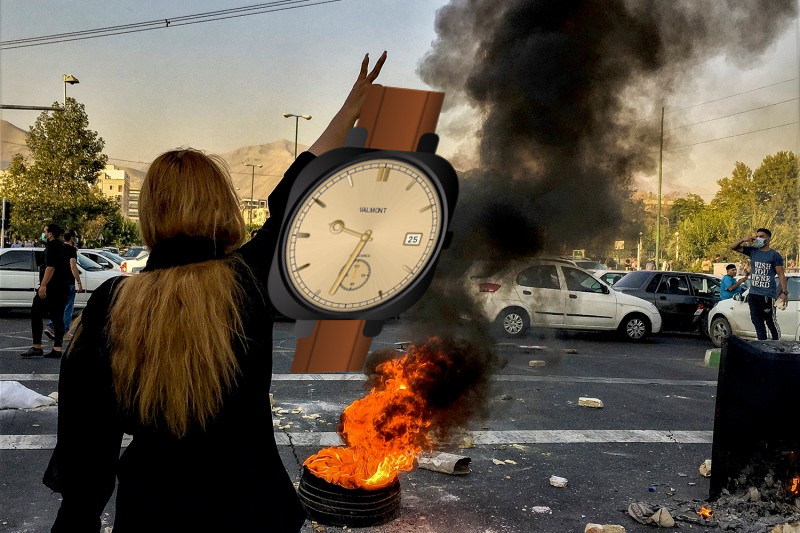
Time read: 9.33
